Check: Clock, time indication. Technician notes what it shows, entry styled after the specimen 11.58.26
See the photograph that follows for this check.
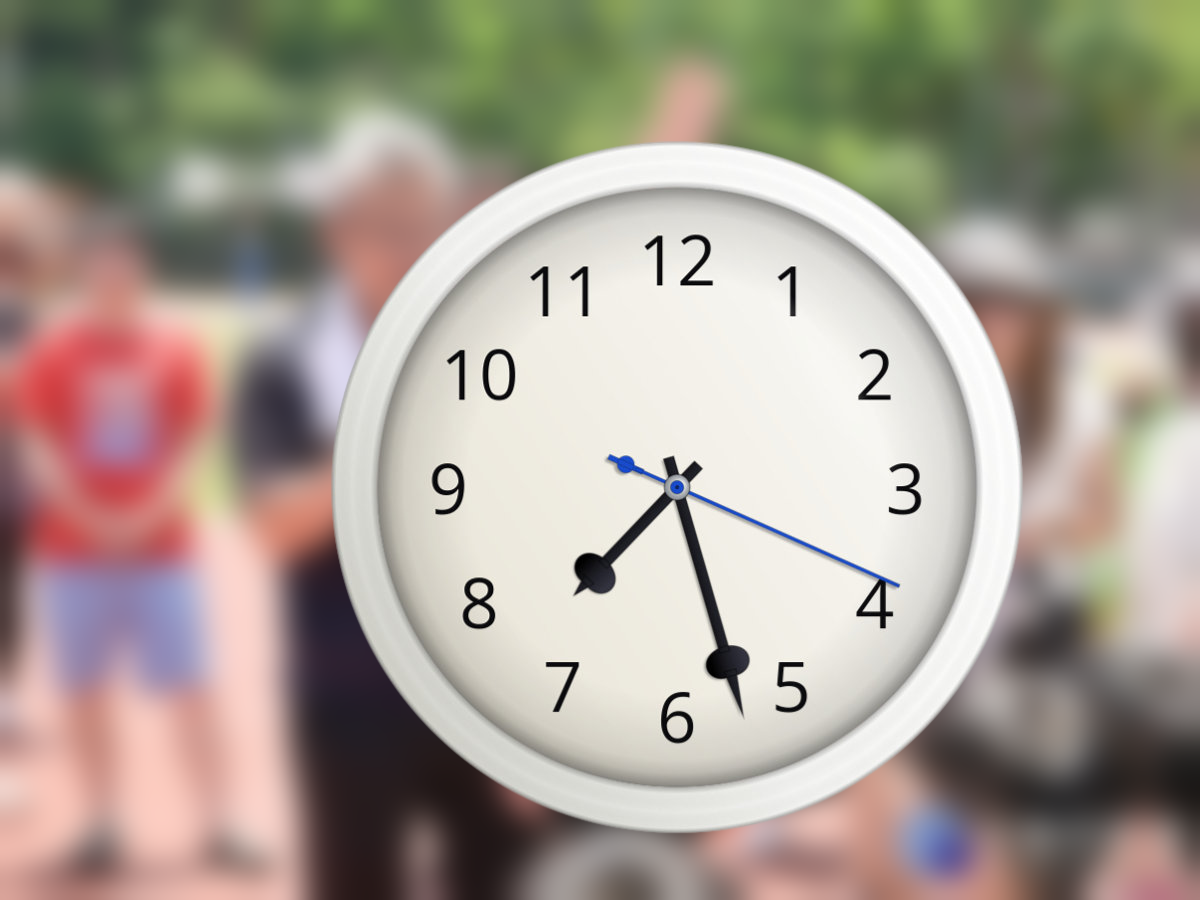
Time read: 7.27.19
